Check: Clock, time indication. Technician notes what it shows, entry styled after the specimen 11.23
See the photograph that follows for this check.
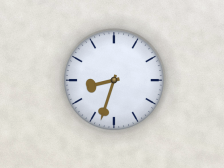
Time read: 8.33
